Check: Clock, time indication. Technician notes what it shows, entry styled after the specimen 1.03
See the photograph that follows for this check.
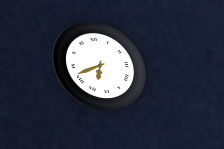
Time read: 6.42
